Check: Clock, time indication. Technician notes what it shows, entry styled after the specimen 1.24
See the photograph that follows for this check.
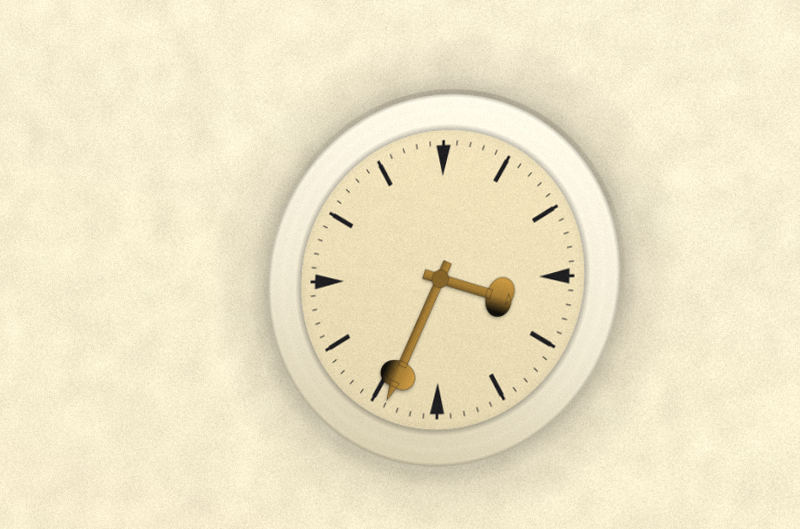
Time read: 3.34
